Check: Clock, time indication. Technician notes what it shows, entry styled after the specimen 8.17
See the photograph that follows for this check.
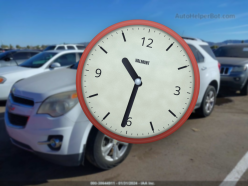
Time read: 10.31
